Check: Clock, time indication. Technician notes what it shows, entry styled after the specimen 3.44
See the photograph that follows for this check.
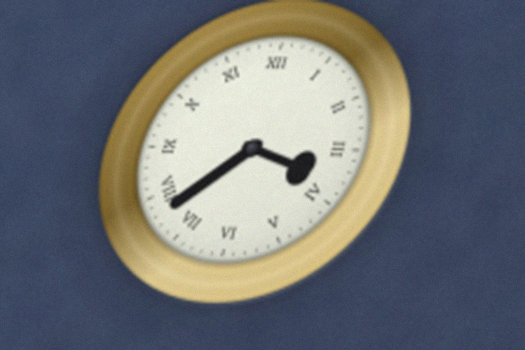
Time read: 3.38
